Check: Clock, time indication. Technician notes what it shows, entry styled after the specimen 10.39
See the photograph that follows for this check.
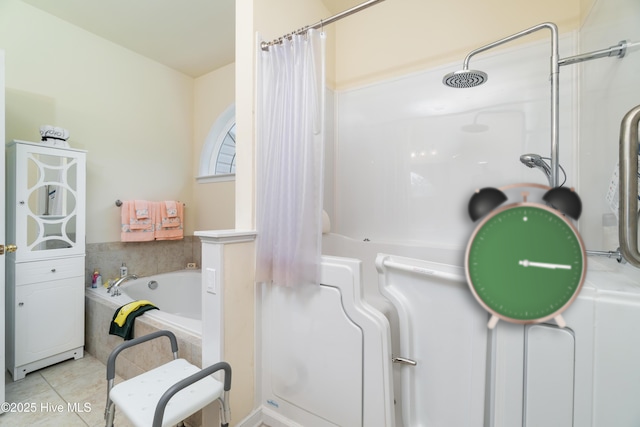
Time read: 3.16
